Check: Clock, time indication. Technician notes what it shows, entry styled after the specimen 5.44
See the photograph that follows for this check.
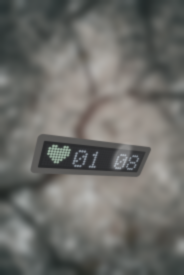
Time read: 1.08
